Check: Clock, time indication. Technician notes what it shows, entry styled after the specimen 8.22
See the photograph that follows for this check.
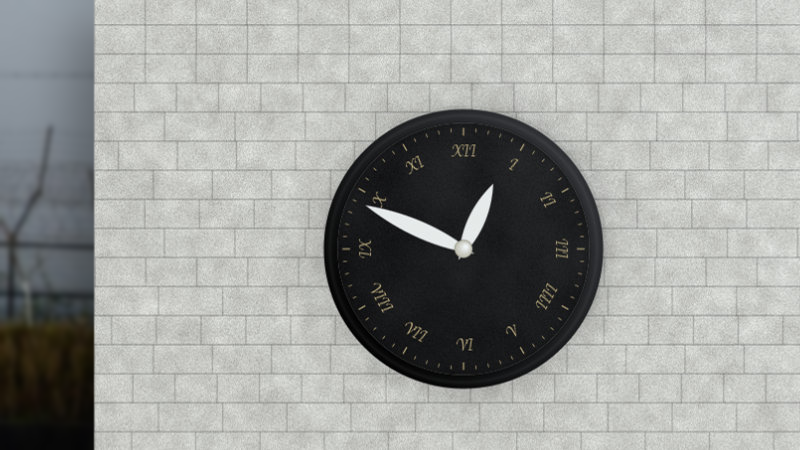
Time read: 12.49
